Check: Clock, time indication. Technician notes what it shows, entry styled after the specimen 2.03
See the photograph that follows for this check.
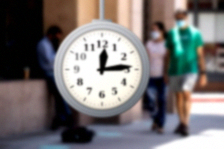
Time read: 12.14
